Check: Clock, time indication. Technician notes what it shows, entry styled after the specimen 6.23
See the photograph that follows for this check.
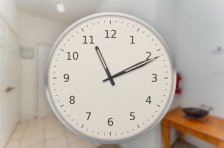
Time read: 11.11
